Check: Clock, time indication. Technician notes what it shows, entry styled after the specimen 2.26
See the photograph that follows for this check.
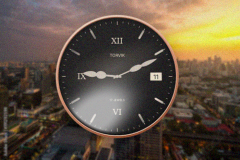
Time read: 9.11
